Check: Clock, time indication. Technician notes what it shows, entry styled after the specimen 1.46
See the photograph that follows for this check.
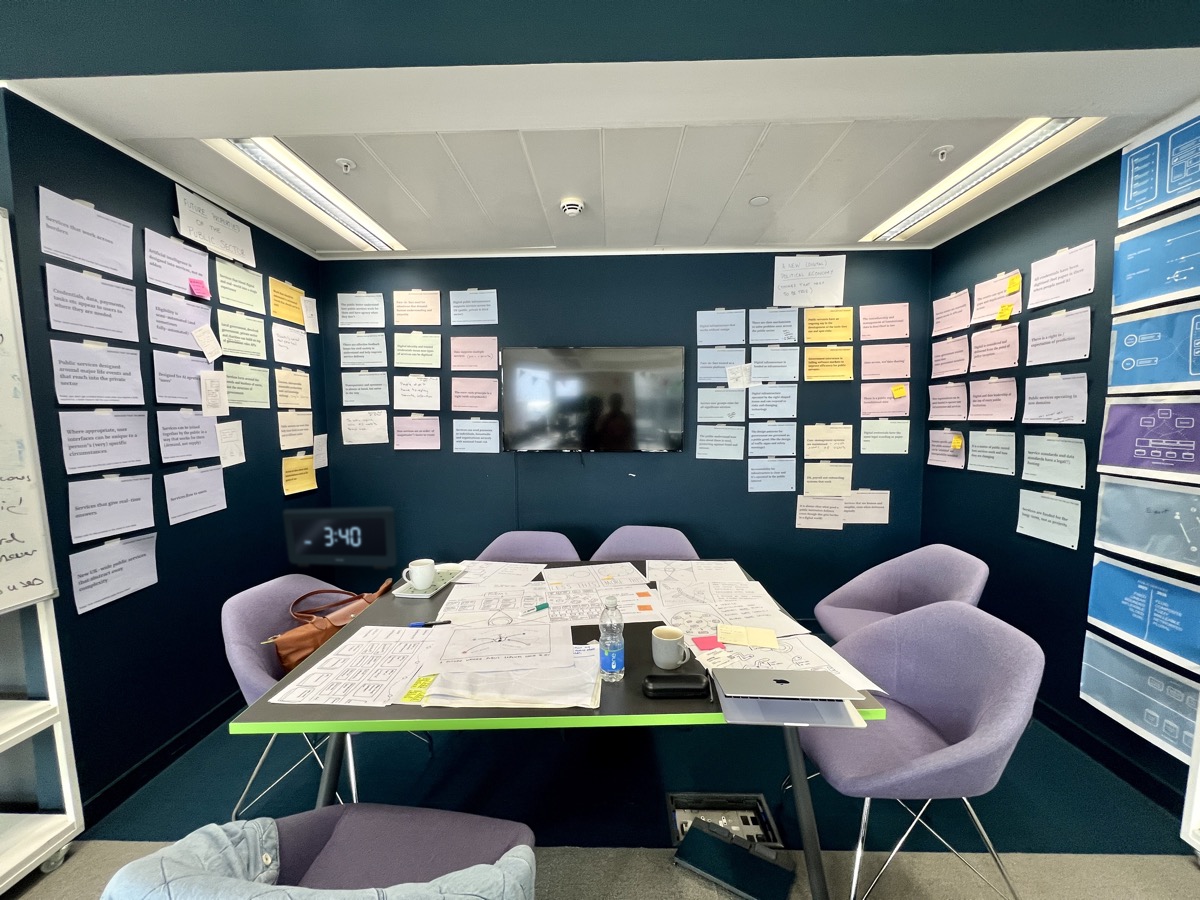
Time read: 3.40
